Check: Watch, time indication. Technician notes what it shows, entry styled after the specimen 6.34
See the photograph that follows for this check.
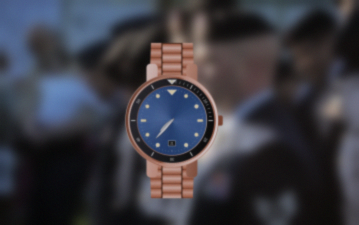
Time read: 7.37
